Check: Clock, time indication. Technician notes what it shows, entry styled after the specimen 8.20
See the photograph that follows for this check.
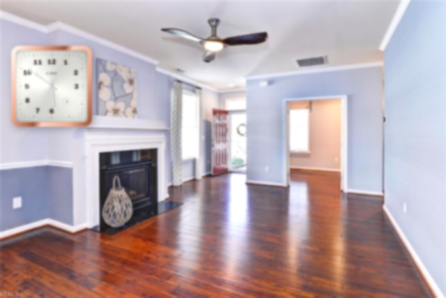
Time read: 5.51
